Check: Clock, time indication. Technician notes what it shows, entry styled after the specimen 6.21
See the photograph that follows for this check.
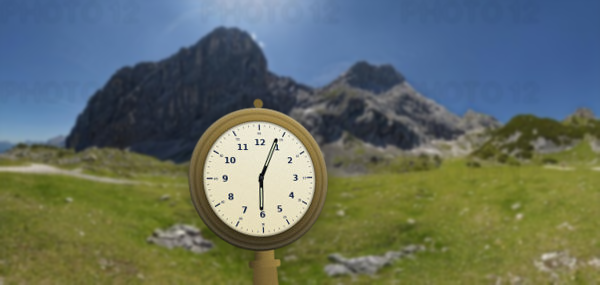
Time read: 6.04
